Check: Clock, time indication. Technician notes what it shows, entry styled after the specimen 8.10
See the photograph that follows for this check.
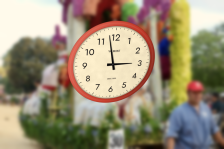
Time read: 2.58
